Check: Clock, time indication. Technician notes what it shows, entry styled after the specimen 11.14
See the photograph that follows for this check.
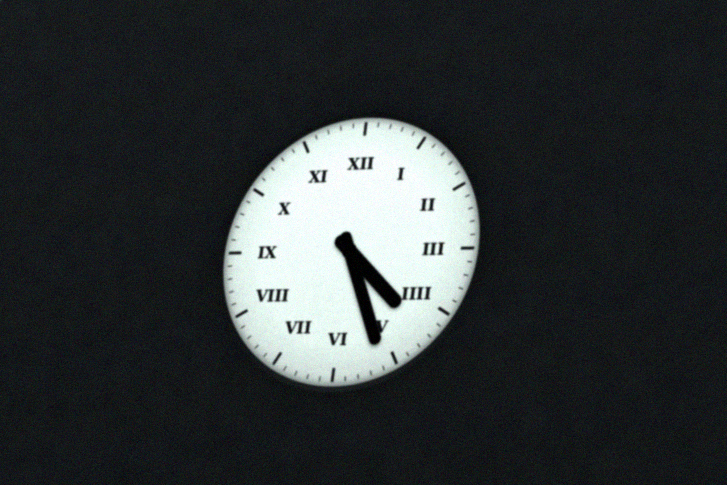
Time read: 4.26
